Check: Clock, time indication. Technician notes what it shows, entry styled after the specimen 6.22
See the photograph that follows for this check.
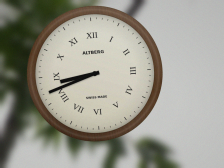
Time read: 8.42
